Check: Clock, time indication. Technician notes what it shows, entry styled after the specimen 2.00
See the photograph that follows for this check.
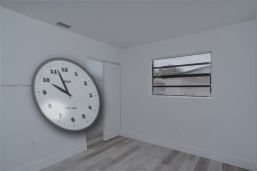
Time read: 9.57
